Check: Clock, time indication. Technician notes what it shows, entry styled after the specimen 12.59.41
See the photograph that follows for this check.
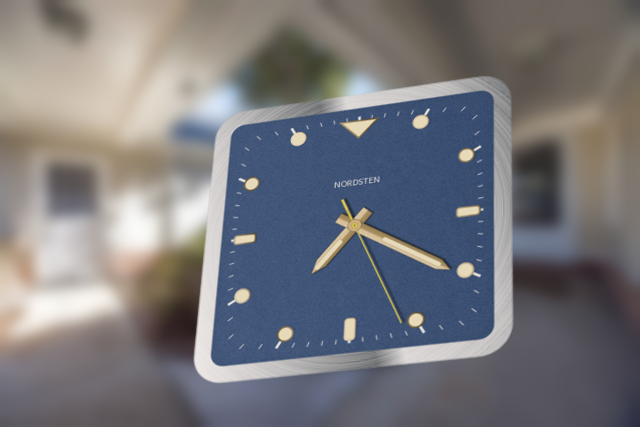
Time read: 7.20.26
